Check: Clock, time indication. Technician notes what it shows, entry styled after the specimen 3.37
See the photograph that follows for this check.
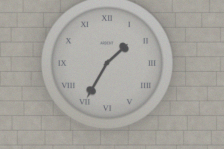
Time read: 1.35
